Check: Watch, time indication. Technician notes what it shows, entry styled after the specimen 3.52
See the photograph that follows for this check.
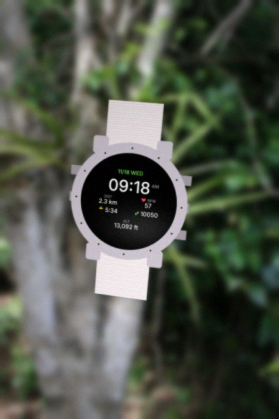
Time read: 9.18
